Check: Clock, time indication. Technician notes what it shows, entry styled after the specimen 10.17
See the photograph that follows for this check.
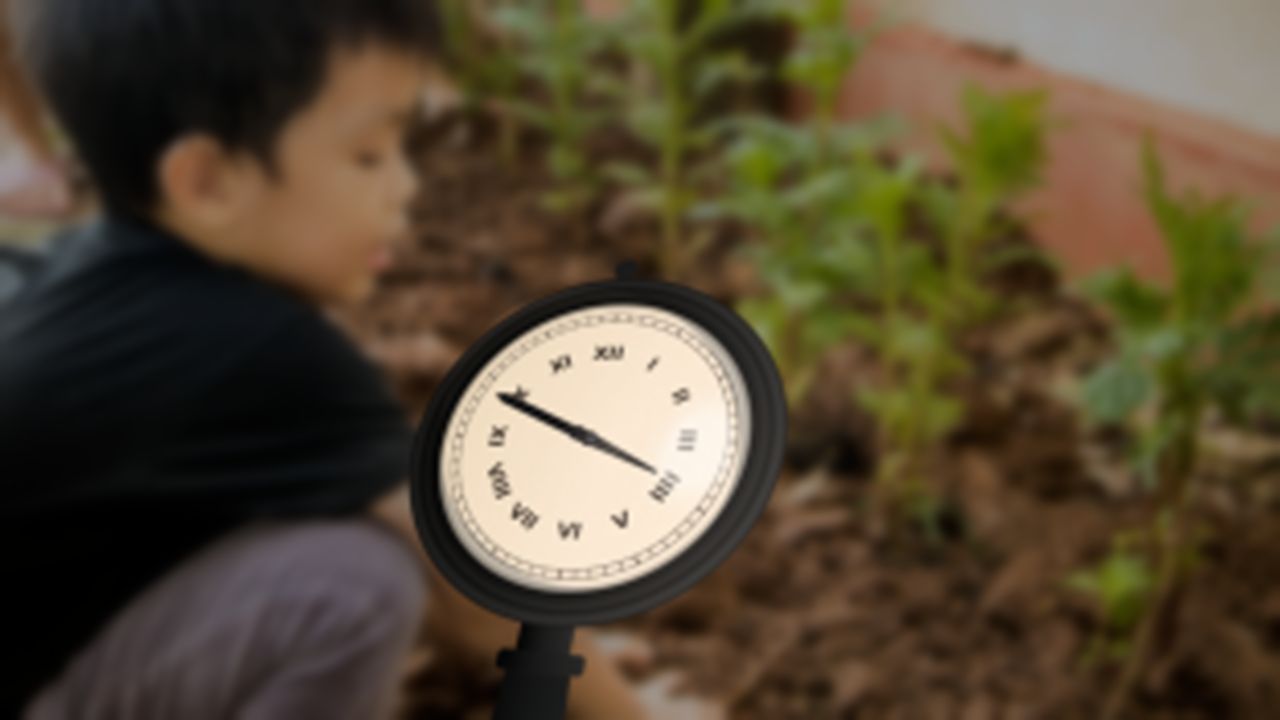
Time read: 3.49
